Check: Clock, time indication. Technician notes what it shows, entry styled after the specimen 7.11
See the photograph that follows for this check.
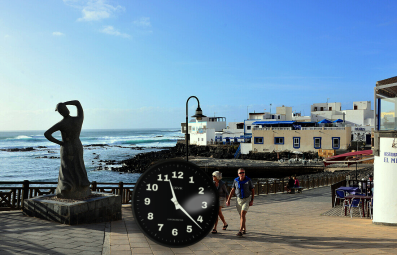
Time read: 11.22
